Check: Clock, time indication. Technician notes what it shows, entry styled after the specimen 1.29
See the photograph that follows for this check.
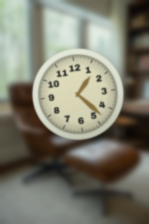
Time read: 1.23
